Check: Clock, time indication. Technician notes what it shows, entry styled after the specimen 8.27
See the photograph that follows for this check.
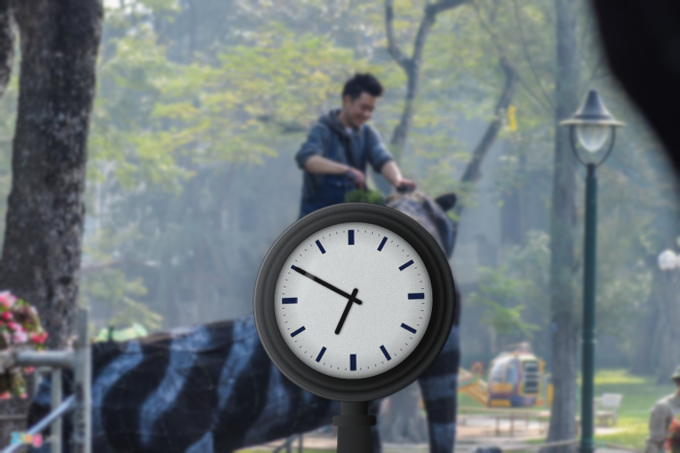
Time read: 6.50
